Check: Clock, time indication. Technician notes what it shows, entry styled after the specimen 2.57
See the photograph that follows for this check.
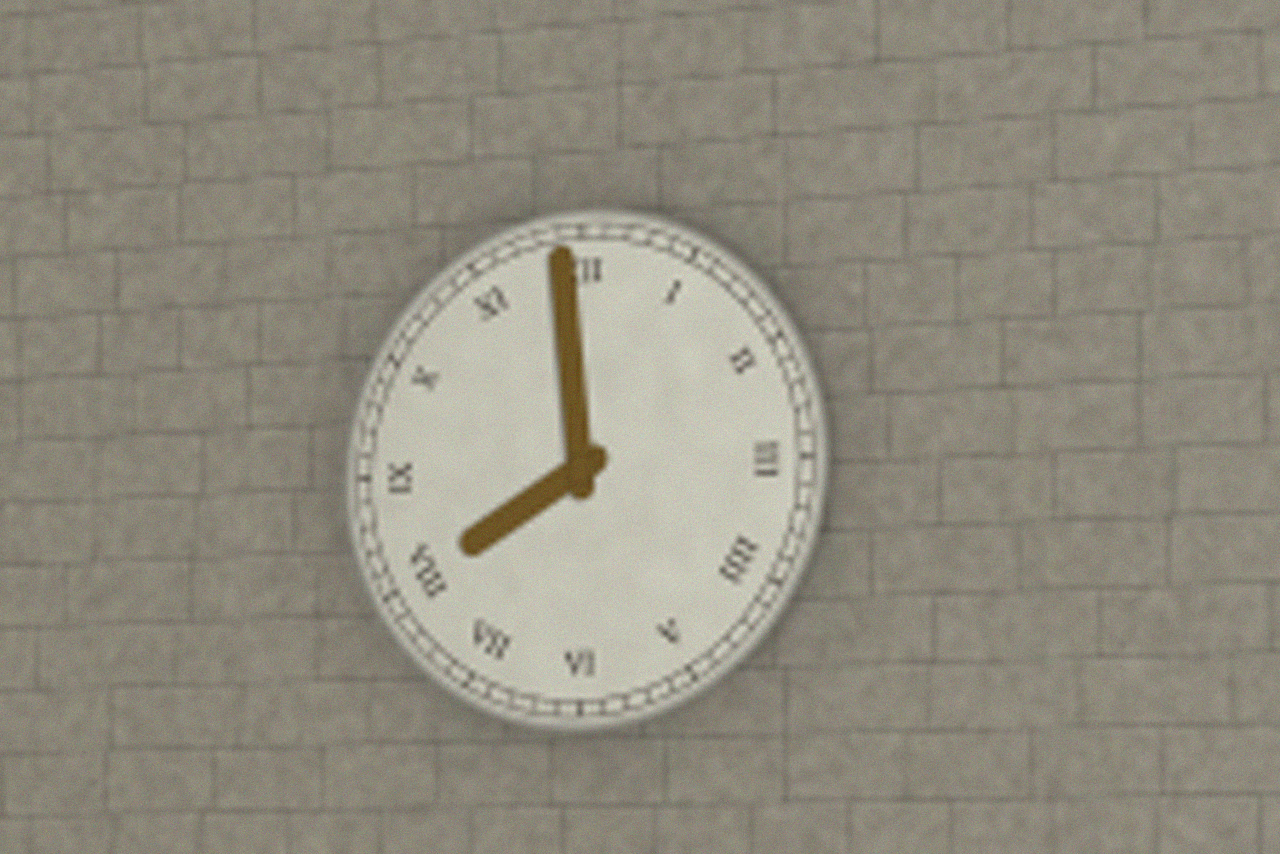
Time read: 7.59
